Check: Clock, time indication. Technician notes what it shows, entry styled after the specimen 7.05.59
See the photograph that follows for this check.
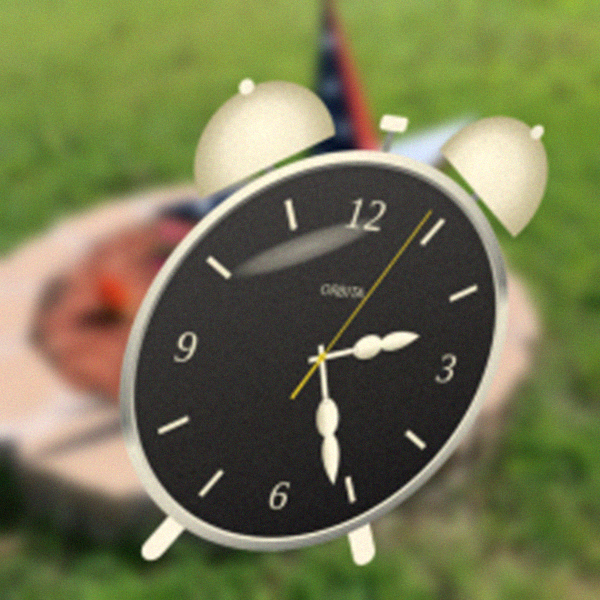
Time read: 2.26.04
